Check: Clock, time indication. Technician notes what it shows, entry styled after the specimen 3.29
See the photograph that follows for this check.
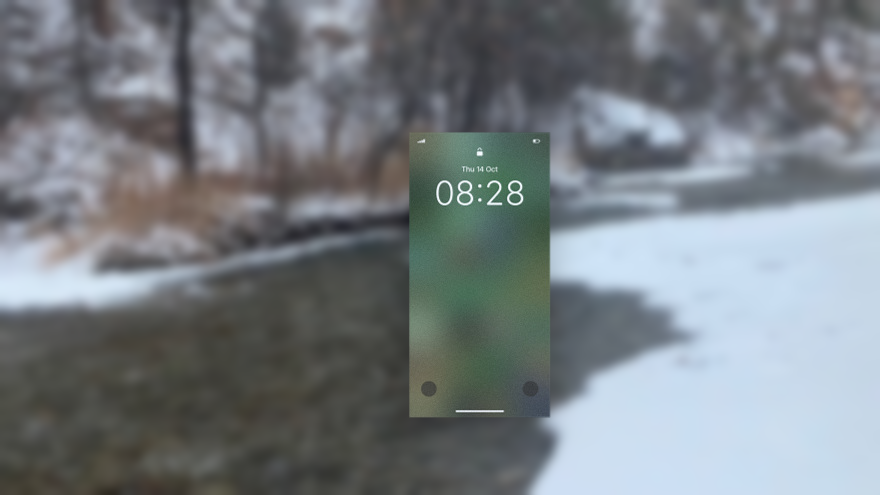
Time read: 8.28
